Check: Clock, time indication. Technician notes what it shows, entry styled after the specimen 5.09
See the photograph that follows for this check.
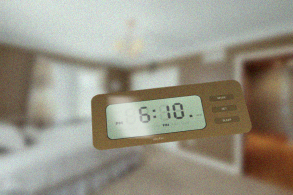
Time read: 6.10
